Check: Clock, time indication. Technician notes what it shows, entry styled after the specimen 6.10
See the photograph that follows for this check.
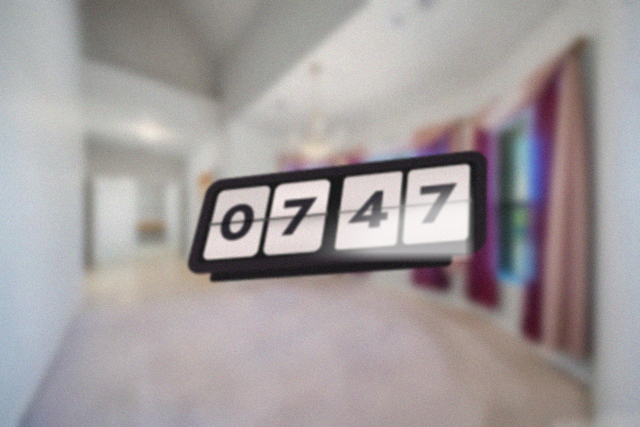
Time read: 7.47
